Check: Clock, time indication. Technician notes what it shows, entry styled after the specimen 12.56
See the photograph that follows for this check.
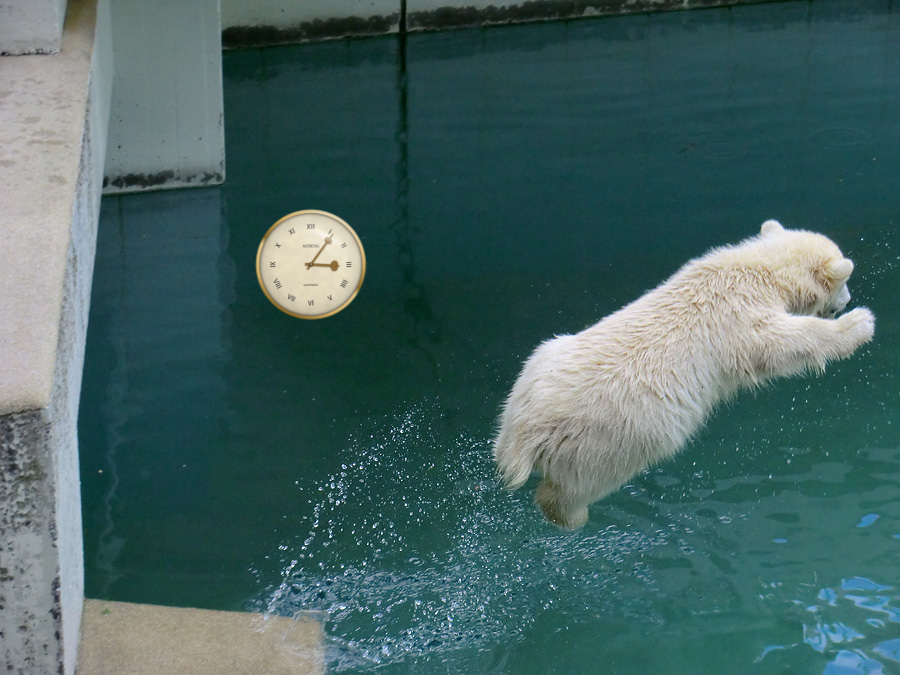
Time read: 3.06
